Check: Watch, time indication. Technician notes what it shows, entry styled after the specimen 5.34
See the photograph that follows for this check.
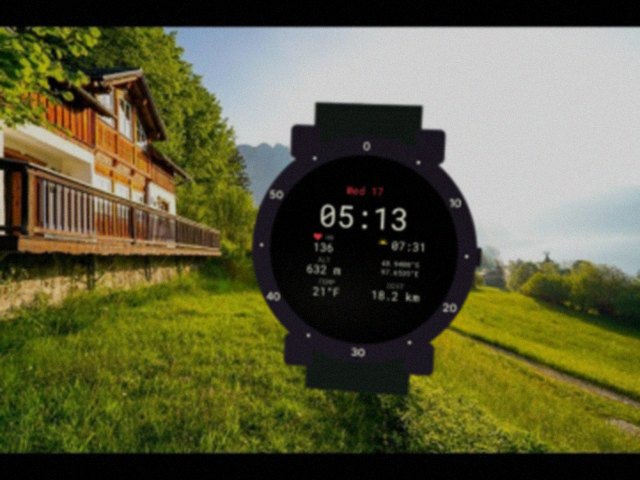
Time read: 5.13
